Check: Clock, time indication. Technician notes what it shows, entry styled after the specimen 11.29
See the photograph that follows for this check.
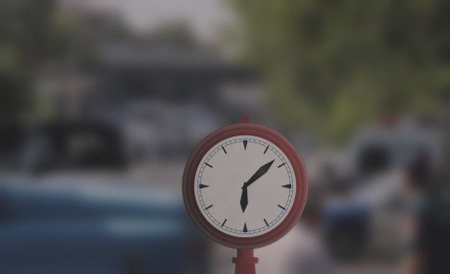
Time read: 6.08
